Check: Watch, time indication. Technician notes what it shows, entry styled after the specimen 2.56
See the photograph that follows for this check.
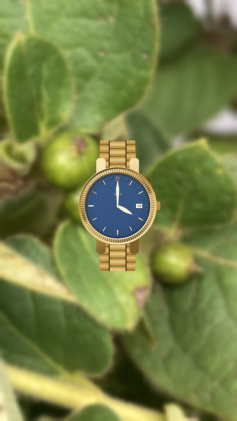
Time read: 4.00
